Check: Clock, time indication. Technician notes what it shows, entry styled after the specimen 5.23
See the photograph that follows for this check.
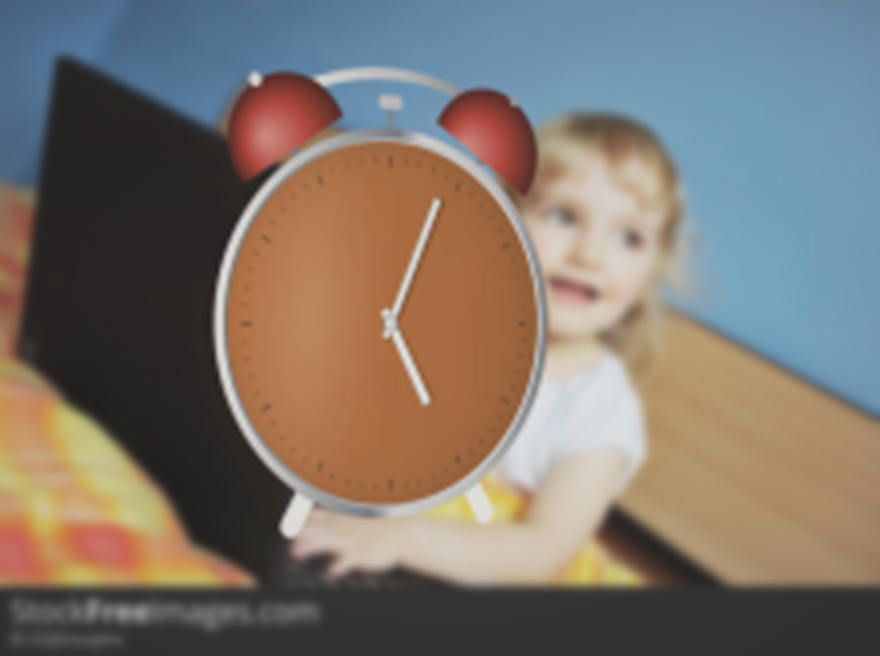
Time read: 5.04
